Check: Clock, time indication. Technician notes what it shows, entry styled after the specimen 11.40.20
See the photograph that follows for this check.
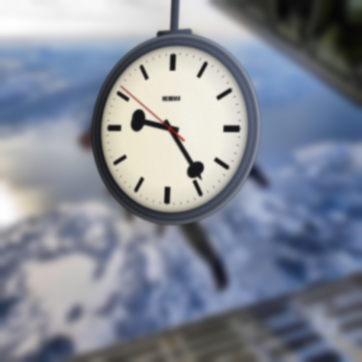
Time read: 9.23.51
